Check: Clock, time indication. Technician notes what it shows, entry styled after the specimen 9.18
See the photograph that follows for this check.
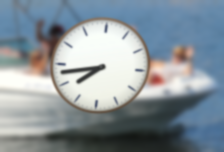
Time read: 7.43
